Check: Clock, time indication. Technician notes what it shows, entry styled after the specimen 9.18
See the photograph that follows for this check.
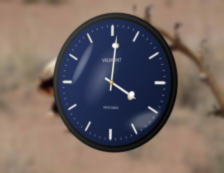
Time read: 4.01
